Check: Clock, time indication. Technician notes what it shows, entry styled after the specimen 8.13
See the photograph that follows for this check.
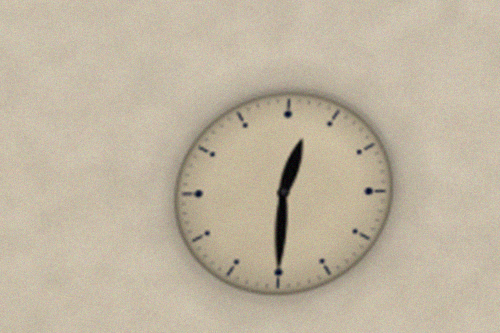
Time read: 12.30
